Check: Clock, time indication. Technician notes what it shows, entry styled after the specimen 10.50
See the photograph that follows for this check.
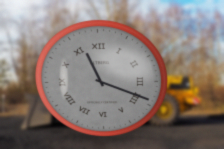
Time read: 11.19
